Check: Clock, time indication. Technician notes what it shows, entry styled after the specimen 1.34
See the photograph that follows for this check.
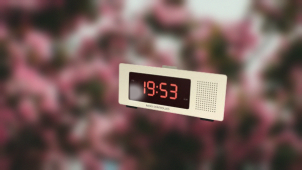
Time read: 19.53
